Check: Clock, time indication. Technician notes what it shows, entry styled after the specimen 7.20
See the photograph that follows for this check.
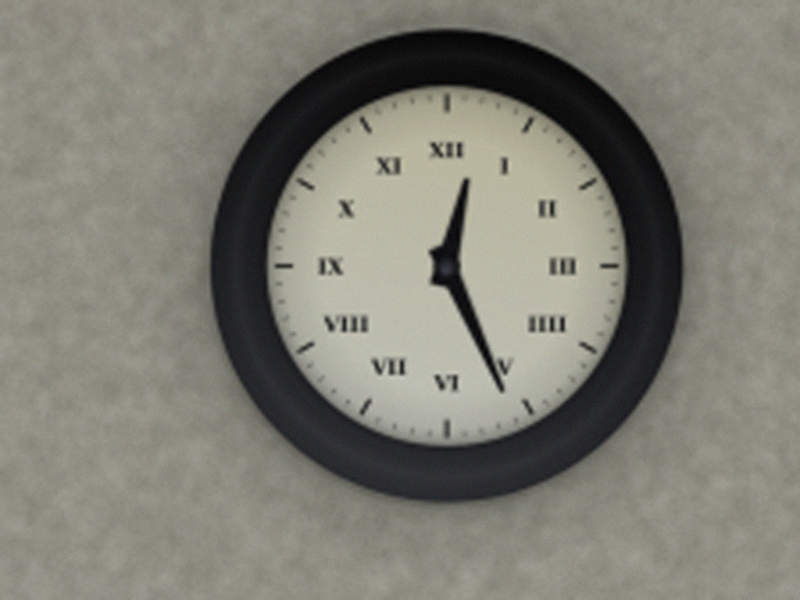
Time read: 12.26
